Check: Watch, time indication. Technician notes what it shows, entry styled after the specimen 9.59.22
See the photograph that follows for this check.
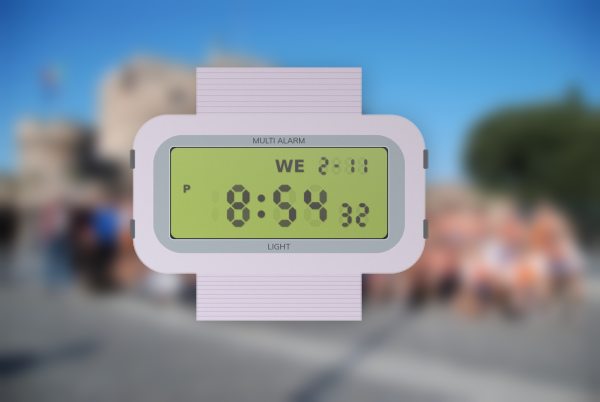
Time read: 8.54.32
